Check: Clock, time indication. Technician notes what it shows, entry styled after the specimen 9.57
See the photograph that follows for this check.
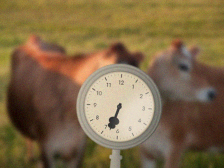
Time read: 6.33
